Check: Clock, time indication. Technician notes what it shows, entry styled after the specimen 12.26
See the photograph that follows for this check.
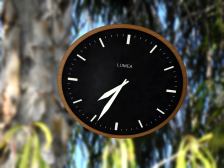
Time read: 7.34
